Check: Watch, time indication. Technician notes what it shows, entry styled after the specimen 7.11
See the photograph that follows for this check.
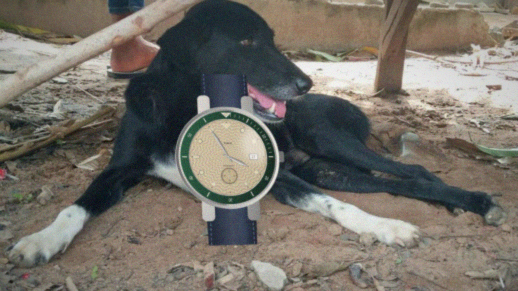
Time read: 3.55
